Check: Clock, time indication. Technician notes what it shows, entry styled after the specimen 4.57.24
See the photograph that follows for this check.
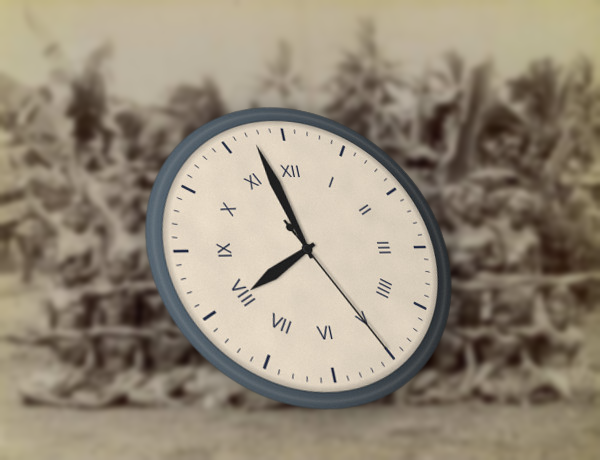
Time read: 7.57.25
